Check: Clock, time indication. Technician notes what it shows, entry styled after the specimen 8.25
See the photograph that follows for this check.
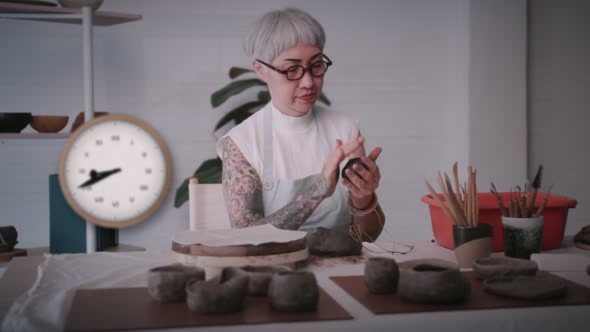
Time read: 8.41
